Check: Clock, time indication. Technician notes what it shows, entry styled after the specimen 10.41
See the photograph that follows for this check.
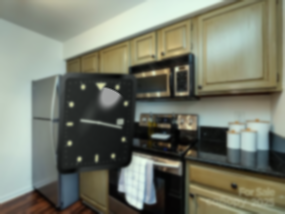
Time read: 9.17
